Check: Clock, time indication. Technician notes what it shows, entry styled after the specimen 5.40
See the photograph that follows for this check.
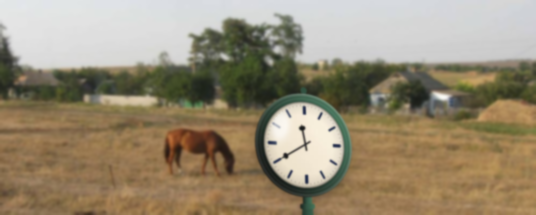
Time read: 11.40
